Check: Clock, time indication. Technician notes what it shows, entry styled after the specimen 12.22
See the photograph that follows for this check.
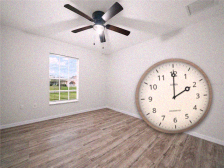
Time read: 2.00
